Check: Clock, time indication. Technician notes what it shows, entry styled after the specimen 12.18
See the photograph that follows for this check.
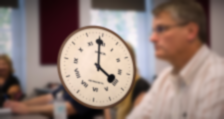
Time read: 3.59
